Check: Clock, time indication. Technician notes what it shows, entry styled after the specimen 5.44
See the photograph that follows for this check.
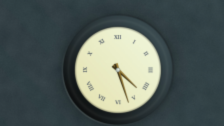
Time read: 4.27
